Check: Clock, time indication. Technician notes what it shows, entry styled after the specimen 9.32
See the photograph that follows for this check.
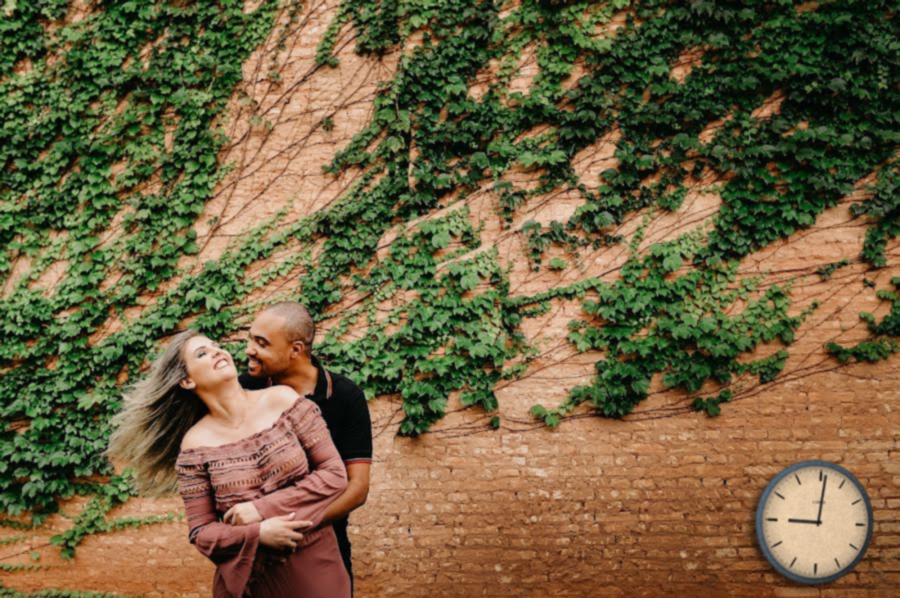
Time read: 9.01
